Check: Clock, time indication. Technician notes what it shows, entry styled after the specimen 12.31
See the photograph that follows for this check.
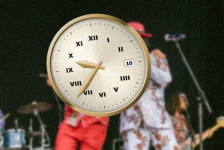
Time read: 9.37
